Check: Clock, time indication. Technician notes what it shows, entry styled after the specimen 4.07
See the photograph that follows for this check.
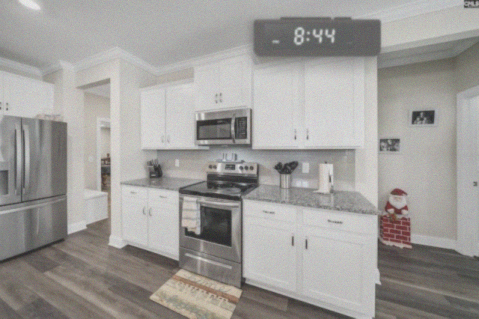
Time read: 8.44
